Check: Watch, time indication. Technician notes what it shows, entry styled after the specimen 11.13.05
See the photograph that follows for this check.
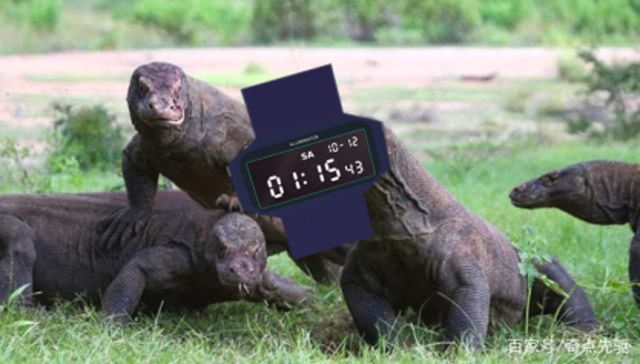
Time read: 1.15.43
